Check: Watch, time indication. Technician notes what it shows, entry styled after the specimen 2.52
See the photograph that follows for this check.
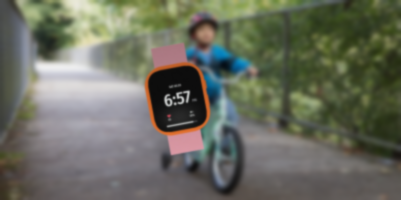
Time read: 6.57
